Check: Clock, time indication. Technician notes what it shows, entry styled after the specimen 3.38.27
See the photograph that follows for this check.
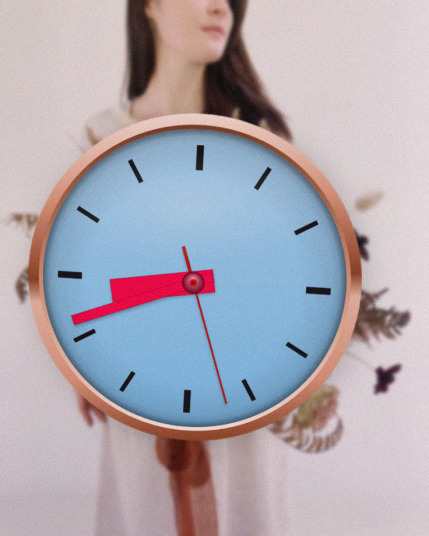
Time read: 8.41.27
